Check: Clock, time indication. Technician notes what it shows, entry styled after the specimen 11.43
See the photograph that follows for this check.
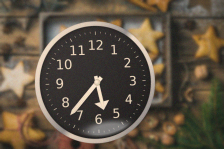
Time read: 5.37
